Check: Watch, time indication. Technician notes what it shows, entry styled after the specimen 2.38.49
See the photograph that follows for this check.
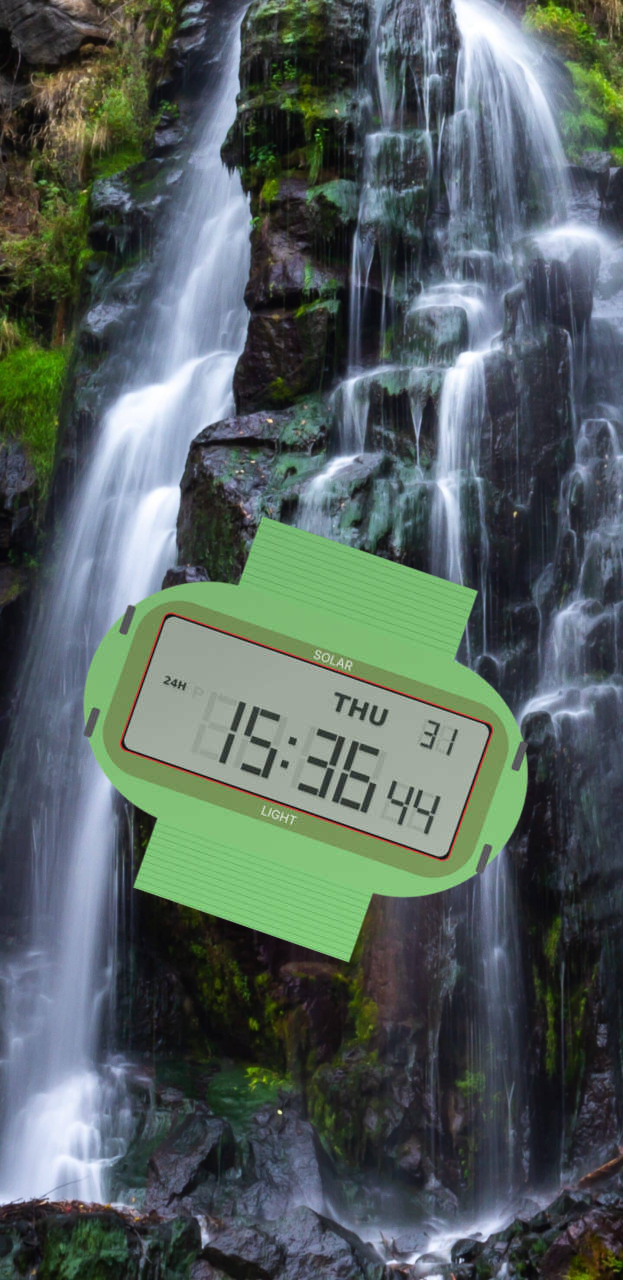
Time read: 15.36.44
